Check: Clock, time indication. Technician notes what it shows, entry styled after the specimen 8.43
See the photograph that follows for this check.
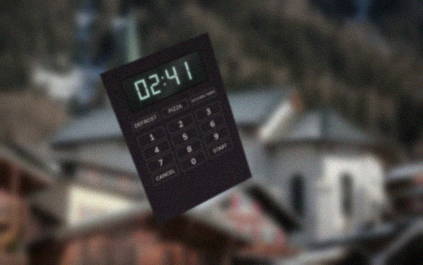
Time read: 2.41
